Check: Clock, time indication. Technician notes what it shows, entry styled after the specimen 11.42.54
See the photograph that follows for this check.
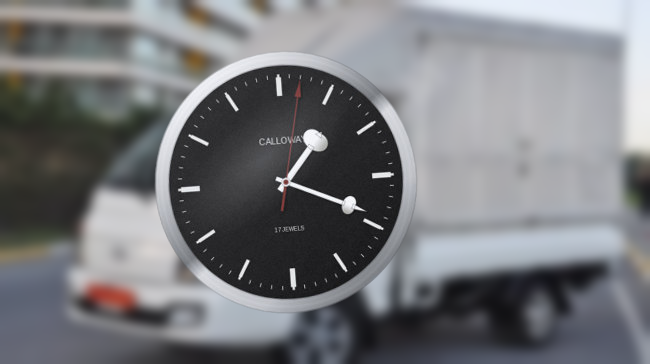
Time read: 1.19.02
